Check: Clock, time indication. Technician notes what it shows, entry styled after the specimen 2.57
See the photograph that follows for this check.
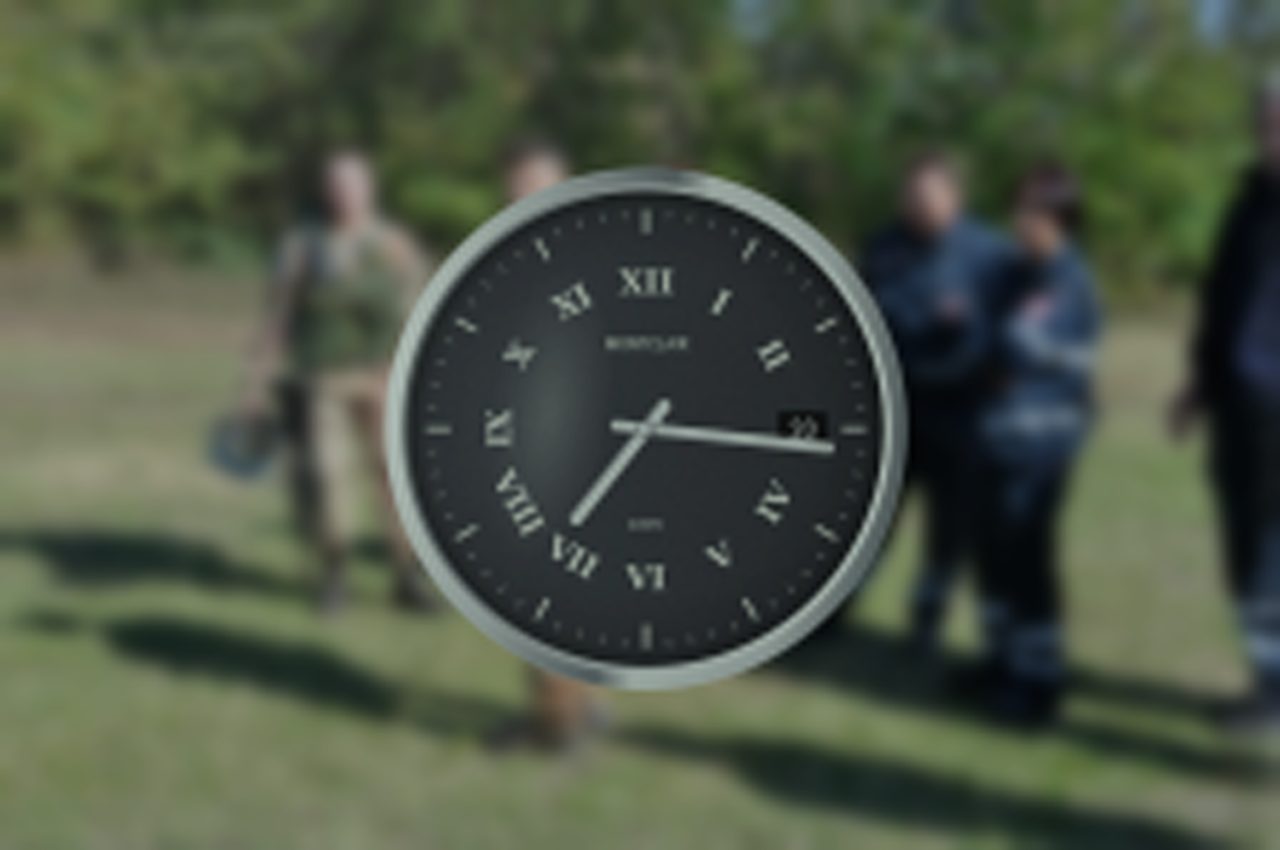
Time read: 7.16
